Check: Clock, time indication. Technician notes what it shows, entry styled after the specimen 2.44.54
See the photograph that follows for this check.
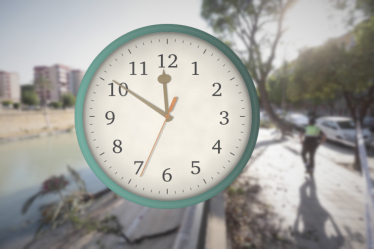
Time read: 11.50.34
